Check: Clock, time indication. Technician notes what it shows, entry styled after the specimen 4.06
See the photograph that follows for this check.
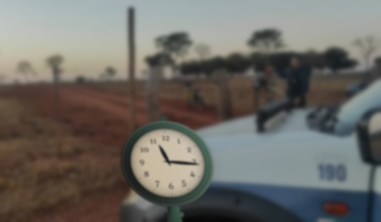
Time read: 11.16
